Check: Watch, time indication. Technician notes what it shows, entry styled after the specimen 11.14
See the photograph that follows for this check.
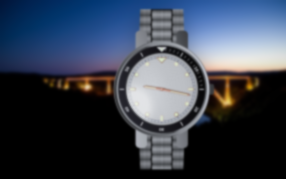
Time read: 9.17
